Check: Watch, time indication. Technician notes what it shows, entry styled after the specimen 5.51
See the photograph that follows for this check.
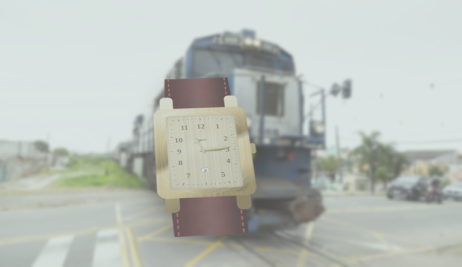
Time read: 11.14
